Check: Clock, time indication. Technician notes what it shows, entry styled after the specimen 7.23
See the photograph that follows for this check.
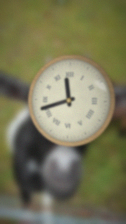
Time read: 11.42
